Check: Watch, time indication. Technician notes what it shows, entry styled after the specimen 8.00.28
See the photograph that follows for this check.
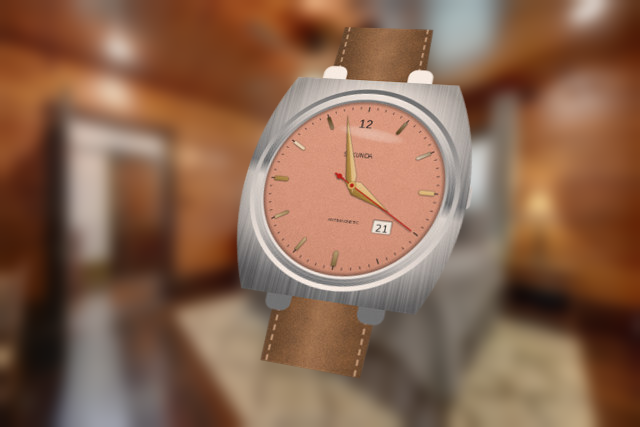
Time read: 3.57.20
